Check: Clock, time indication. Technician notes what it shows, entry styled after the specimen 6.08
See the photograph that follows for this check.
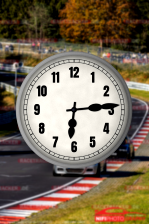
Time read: 6.14
